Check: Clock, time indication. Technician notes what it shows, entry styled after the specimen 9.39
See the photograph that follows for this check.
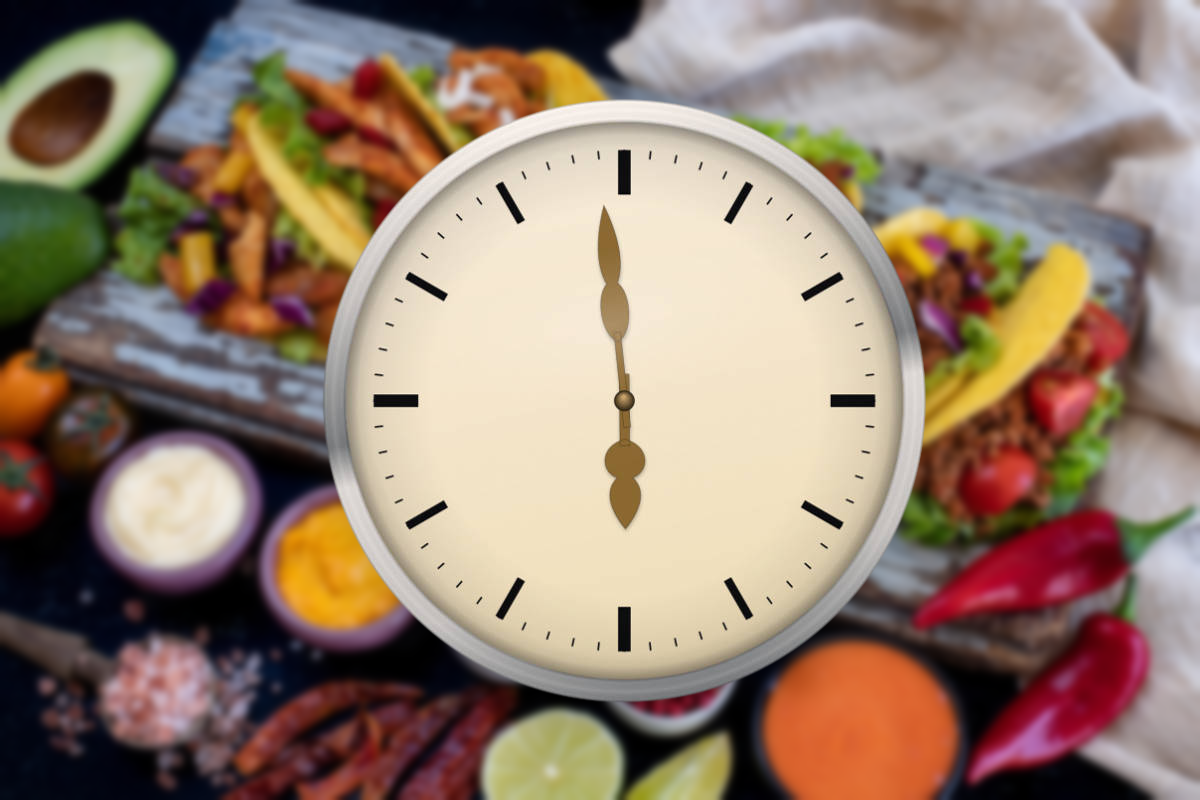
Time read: 5.59
